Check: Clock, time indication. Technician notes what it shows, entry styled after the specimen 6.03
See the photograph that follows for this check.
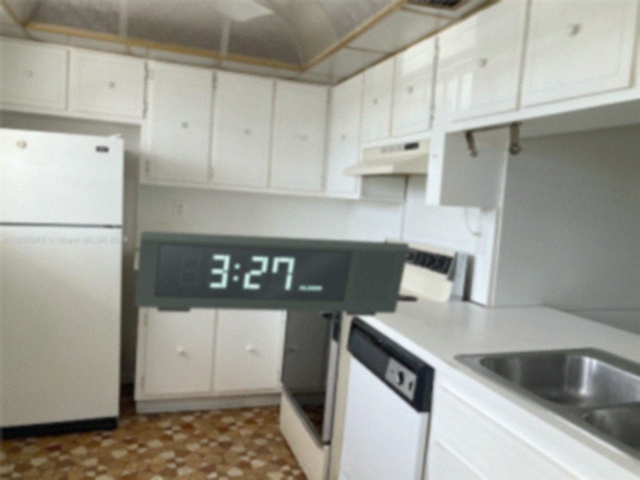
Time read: 3.27
